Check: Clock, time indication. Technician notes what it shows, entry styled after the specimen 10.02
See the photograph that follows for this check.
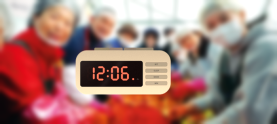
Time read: 12.06
